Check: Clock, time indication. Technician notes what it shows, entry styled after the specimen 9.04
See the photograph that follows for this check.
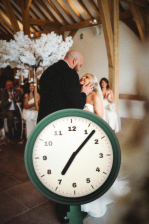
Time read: 7.07
